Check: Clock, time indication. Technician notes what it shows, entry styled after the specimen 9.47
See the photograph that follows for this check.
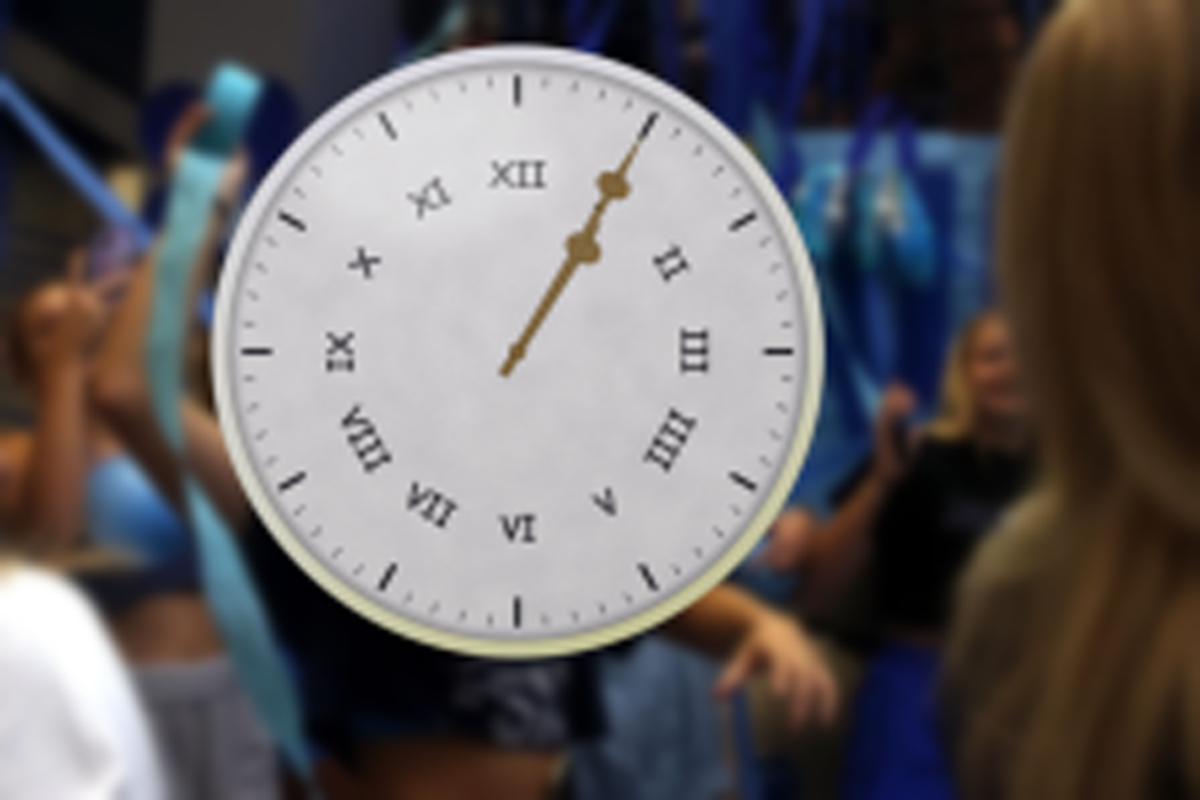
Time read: 1.05
